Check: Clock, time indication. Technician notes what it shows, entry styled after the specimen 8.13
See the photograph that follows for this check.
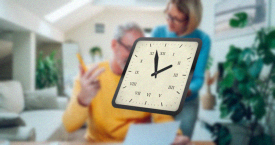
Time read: 1.57
